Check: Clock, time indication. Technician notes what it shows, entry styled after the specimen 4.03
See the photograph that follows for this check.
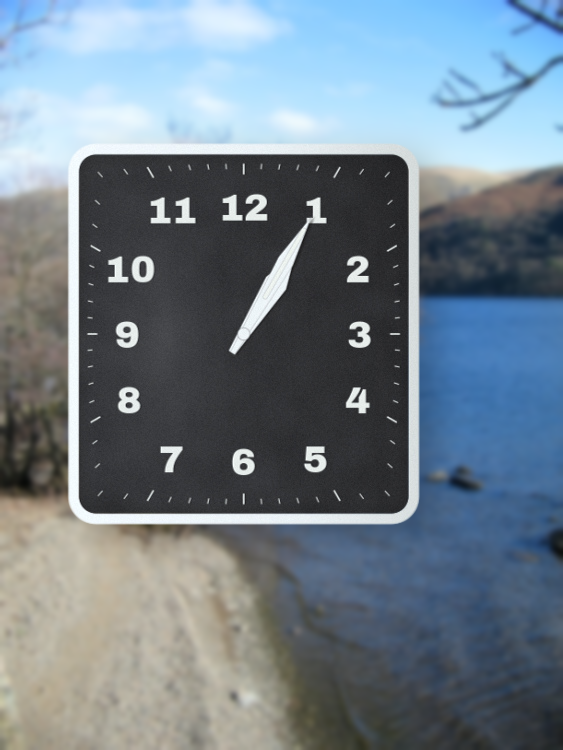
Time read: 1.05
